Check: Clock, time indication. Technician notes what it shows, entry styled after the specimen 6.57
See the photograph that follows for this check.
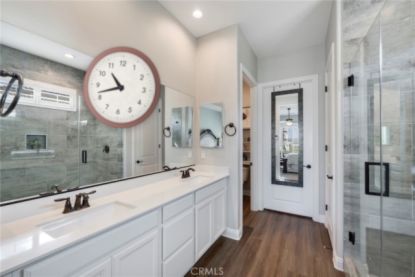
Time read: 10.42
